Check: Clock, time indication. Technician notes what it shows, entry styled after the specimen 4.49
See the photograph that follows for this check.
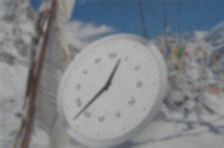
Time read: 12.37
